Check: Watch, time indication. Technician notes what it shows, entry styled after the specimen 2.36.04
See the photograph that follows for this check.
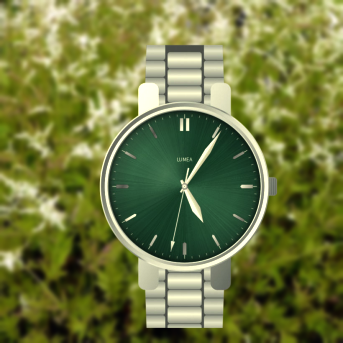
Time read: 5.05.32
